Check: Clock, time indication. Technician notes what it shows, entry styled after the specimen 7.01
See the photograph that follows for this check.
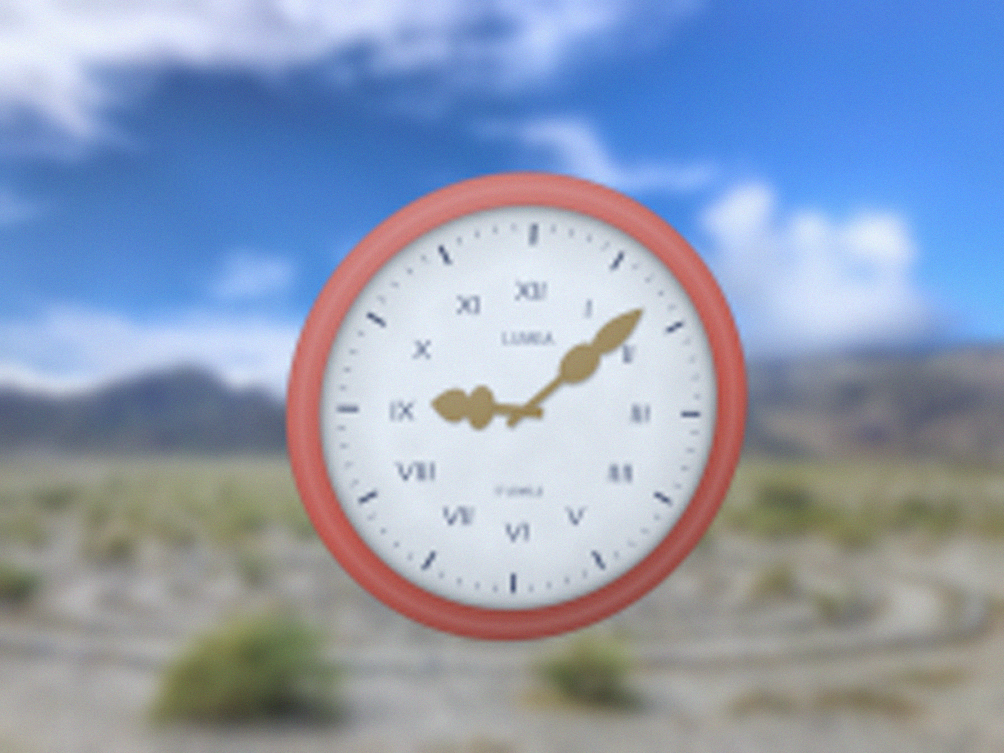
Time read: 9.08
